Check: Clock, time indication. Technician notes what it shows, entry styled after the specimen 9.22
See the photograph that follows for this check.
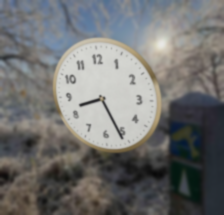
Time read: 8.26
